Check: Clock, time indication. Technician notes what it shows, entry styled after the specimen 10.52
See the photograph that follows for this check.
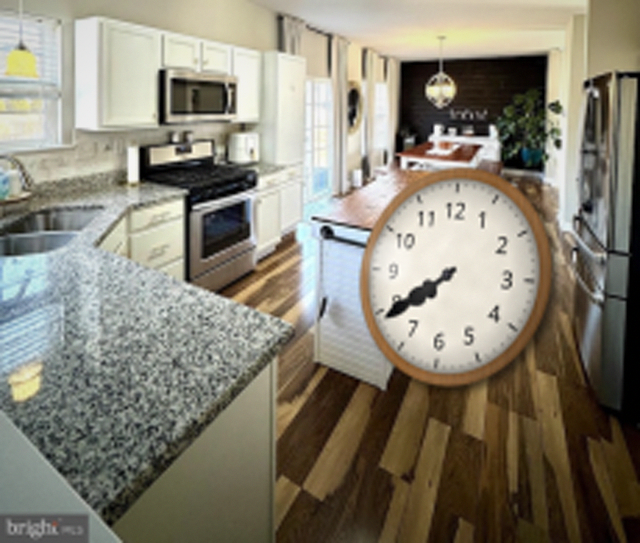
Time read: 7.39
